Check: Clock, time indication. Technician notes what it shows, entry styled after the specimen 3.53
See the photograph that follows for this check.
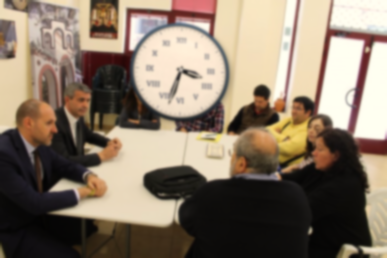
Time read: 3.33
